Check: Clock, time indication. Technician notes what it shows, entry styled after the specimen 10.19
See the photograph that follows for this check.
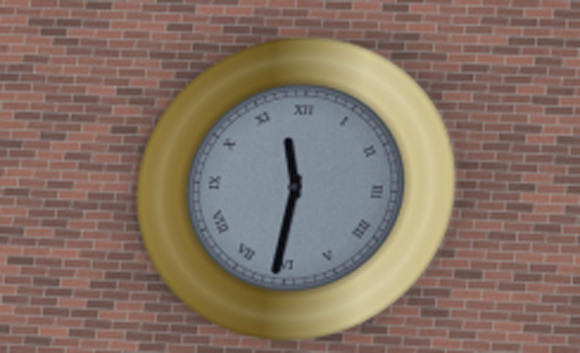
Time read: 11.31
